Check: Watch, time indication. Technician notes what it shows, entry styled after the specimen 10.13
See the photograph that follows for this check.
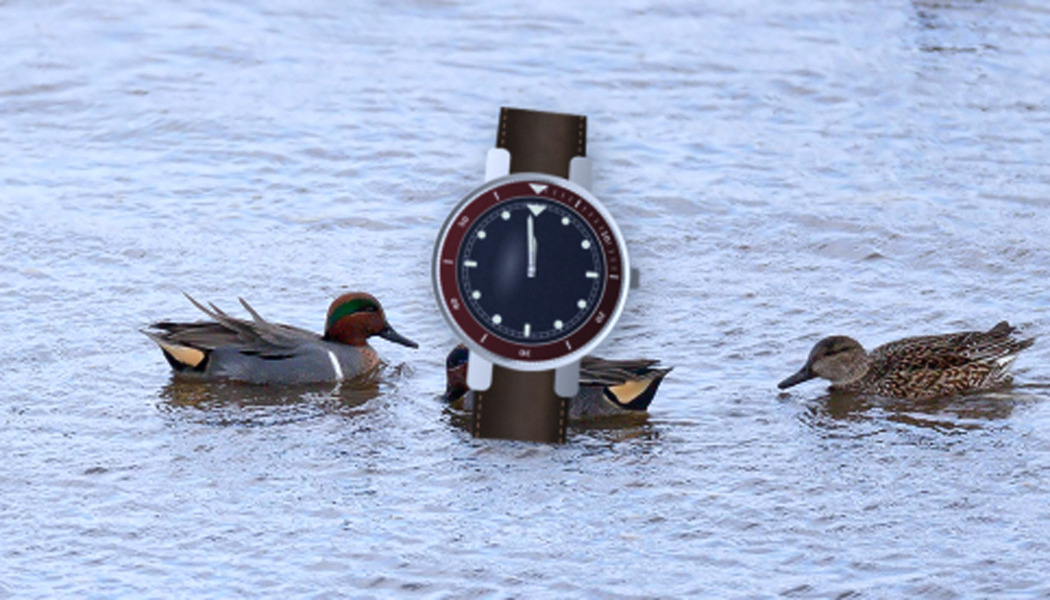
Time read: 11.59
